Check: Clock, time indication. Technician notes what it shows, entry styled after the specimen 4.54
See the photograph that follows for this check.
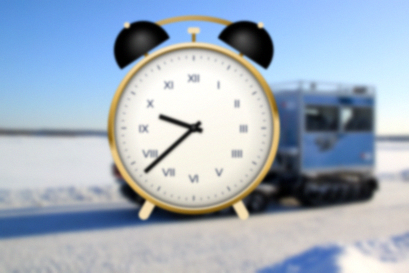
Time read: 9.38
